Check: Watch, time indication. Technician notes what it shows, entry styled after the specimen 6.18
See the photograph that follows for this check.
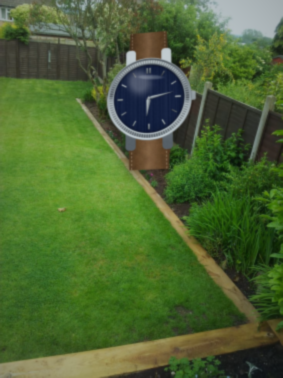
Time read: 6.13
